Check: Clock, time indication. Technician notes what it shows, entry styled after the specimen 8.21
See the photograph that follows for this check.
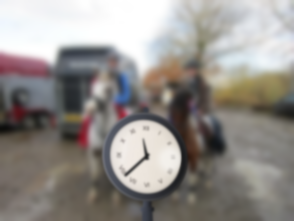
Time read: 11.38
